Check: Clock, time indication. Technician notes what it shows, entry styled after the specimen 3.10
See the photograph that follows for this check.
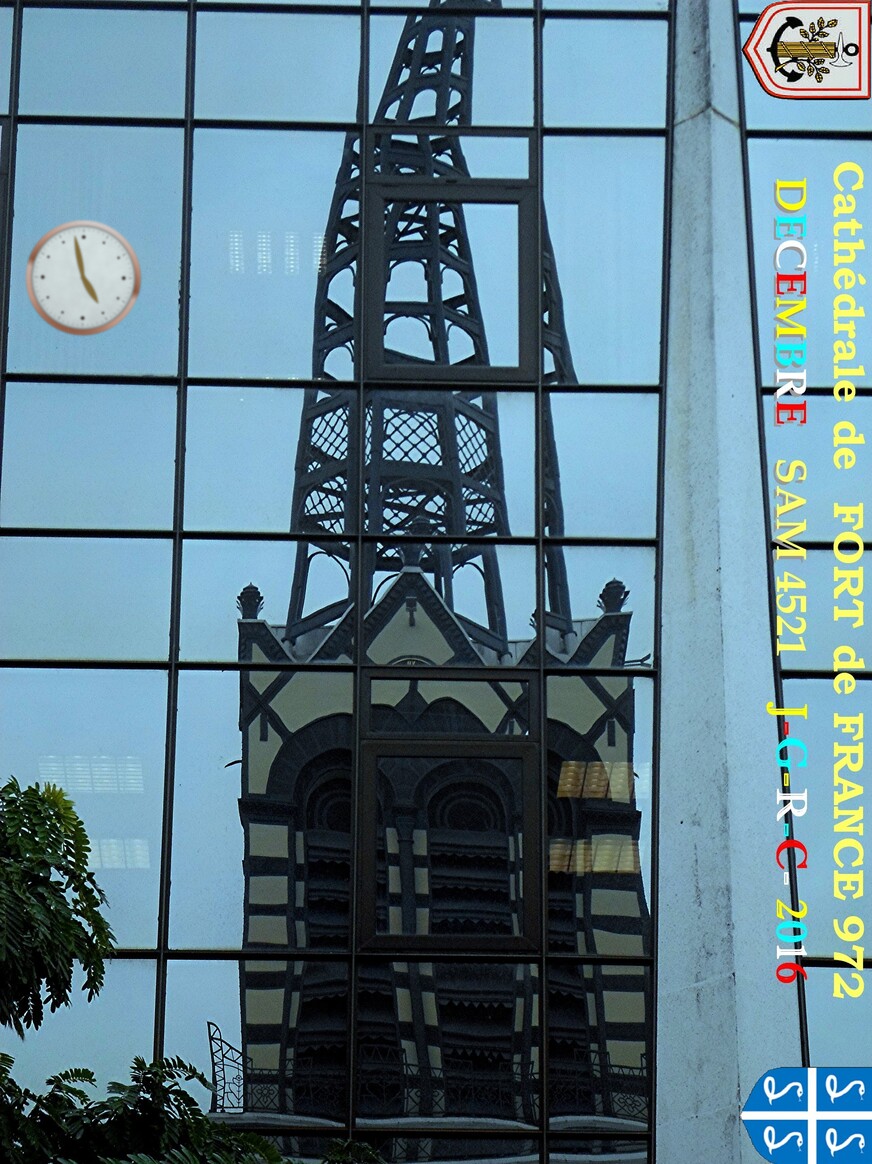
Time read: 4.58
